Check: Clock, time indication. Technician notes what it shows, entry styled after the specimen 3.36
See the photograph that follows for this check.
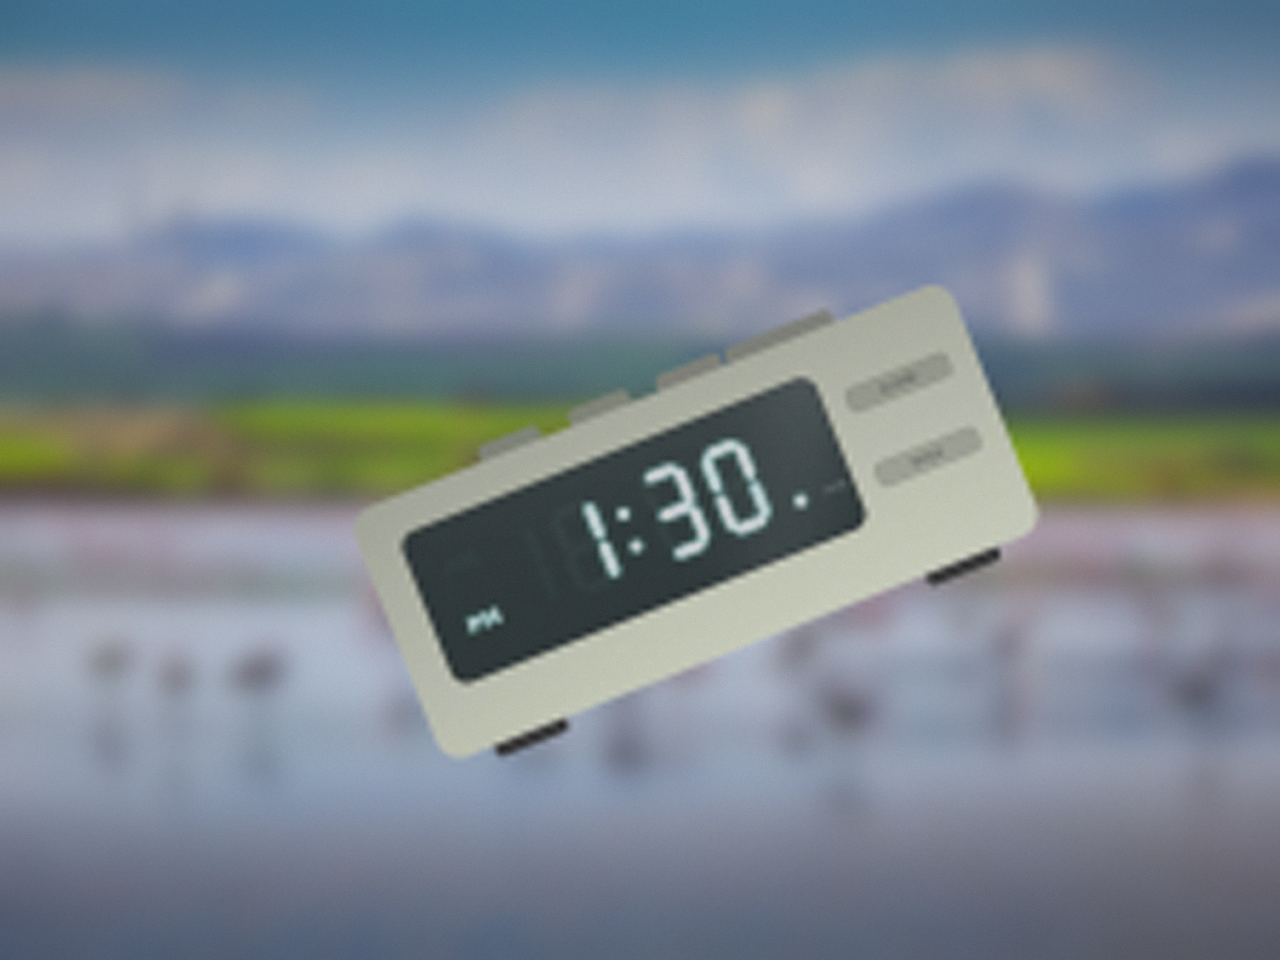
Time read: 1.30
